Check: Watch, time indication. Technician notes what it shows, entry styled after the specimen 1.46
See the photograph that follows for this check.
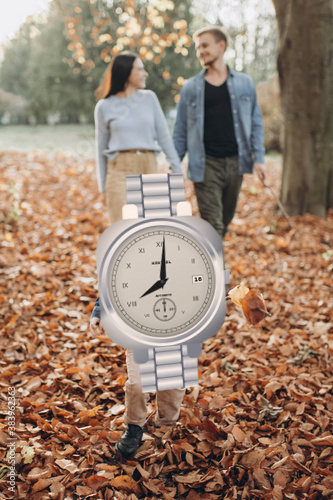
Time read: 8.01
